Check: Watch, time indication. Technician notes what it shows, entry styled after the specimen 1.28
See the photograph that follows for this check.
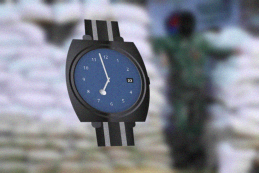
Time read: 6.58
